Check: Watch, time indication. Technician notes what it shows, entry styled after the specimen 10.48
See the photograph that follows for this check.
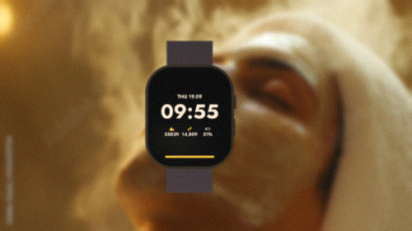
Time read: 9.55
